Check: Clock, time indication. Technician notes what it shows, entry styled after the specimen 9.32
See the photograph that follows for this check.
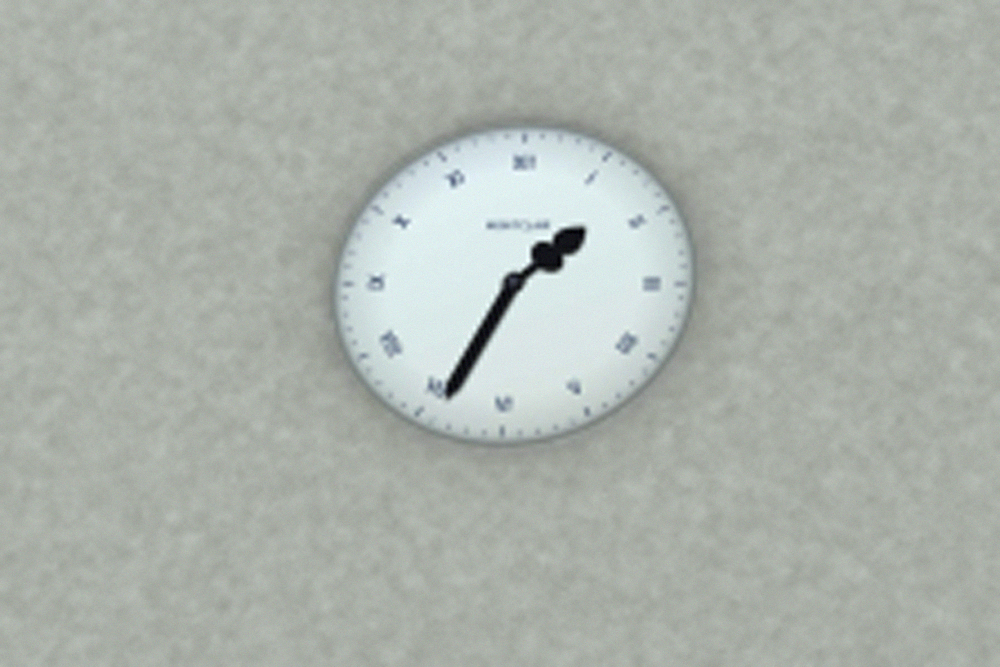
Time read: 1.34
